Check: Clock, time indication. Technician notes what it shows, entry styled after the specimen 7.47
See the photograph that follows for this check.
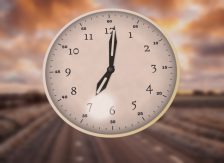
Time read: 7.01
